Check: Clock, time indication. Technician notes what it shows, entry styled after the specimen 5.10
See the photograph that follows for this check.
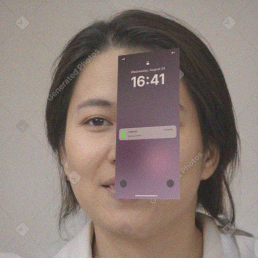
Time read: 16.41
